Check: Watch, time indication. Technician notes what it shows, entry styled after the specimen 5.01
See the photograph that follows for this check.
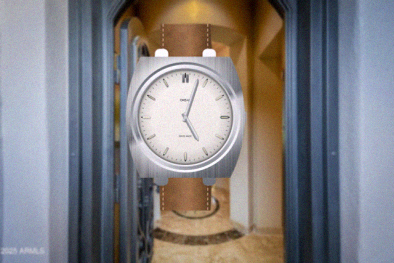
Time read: 5.03
